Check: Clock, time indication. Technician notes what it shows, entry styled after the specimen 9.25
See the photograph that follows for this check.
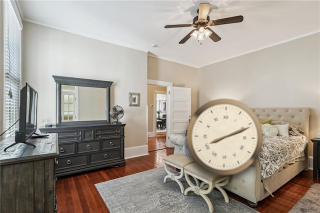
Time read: 8.11
